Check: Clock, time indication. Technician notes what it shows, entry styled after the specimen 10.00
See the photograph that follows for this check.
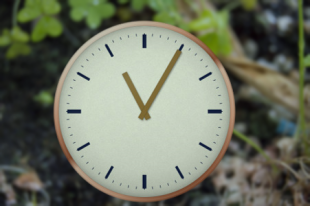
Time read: 11.05
